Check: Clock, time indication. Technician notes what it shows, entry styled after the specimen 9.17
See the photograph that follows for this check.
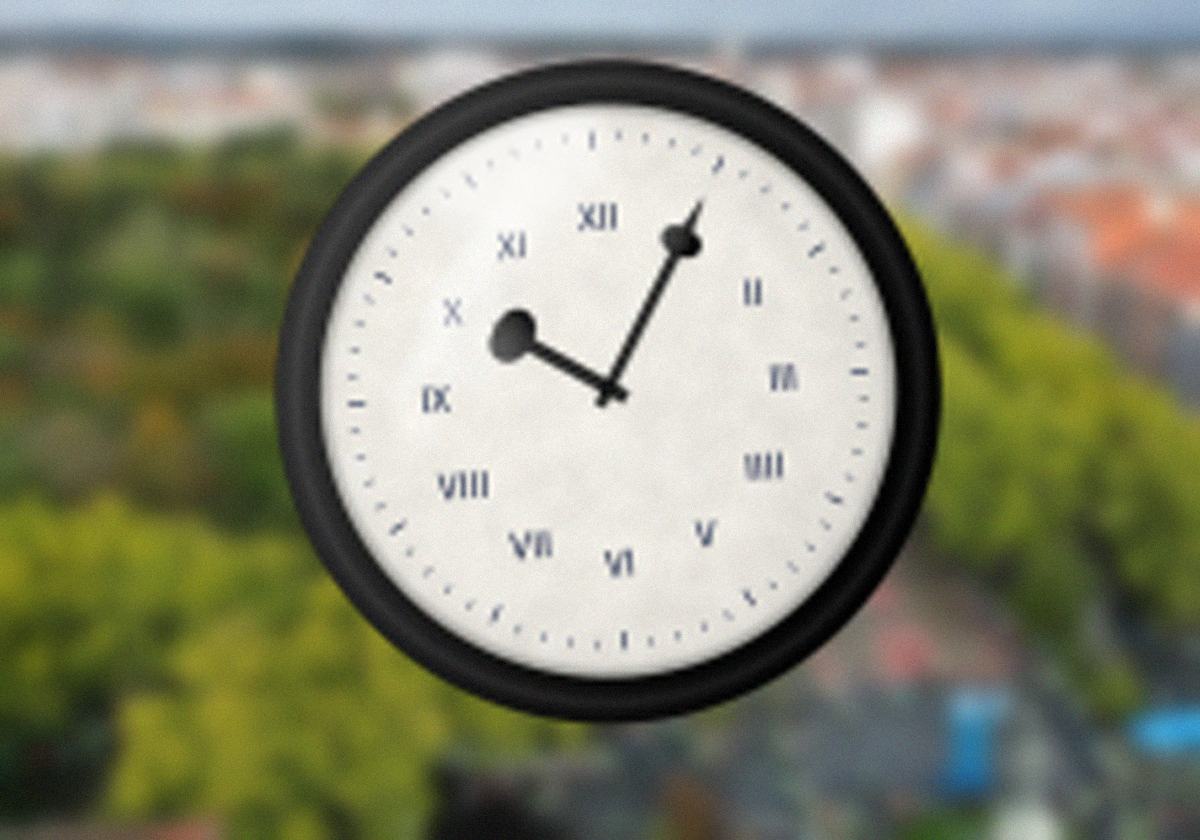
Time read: 10.05
